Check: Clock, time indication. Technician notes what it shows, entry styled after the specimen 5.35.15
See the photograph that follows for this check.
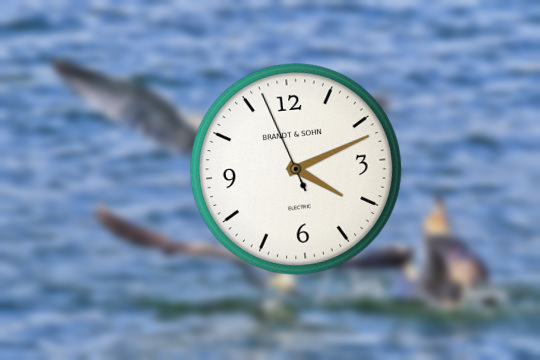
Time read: 4.11.57
